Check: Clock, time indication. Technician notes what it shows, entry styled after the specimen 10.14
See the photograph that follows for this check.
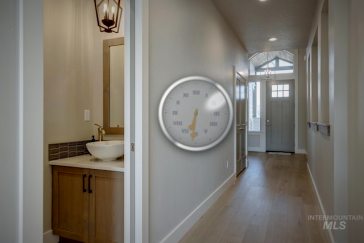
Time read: 6.31
